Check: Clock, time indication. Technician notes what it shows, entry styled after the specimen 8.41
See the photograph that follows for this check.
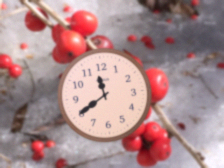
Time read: 11.40
